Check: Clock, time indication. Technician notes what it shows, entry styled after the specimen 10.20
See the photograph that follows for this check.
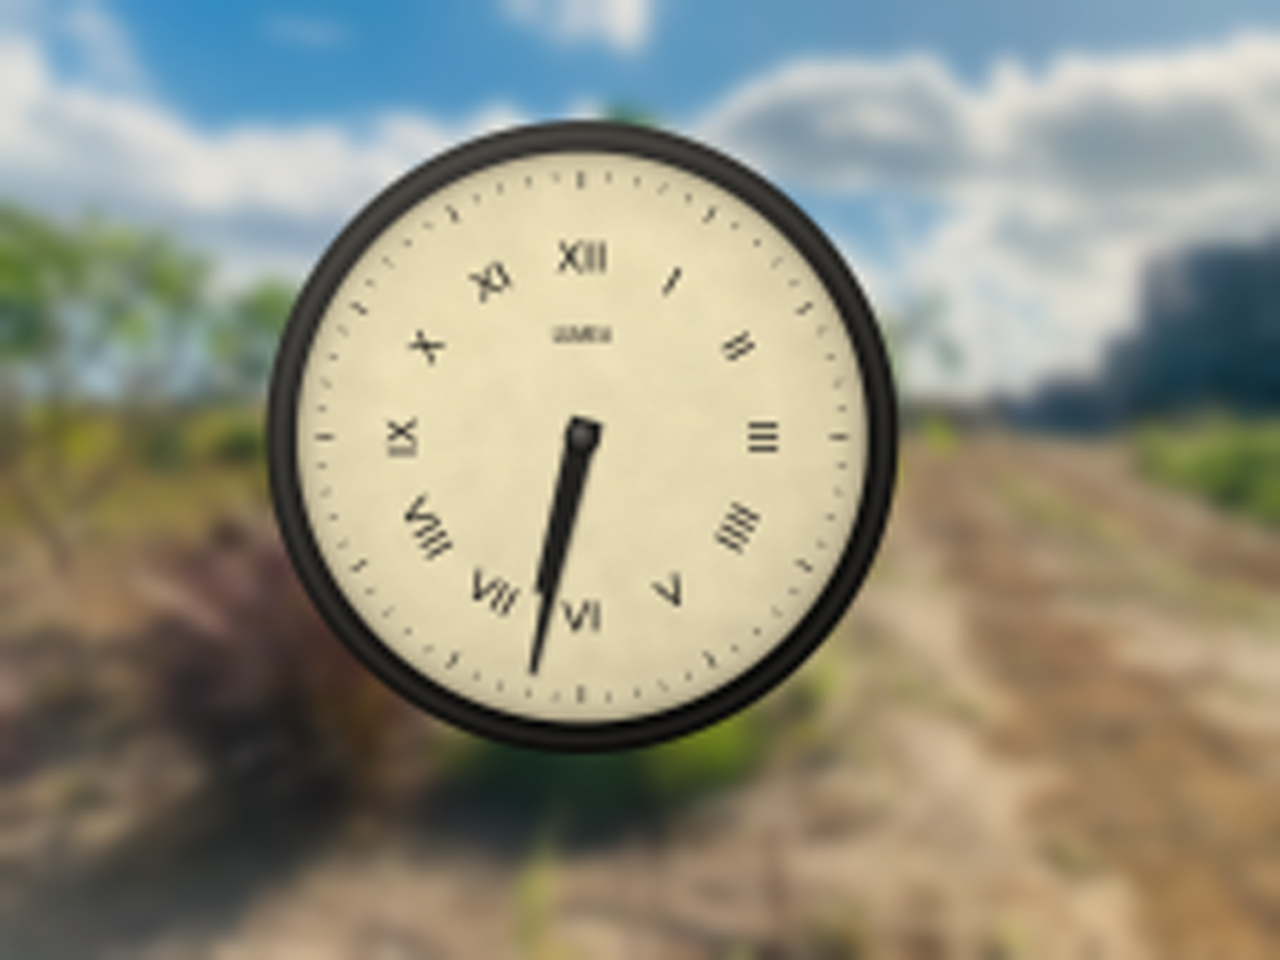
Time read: 6.32
